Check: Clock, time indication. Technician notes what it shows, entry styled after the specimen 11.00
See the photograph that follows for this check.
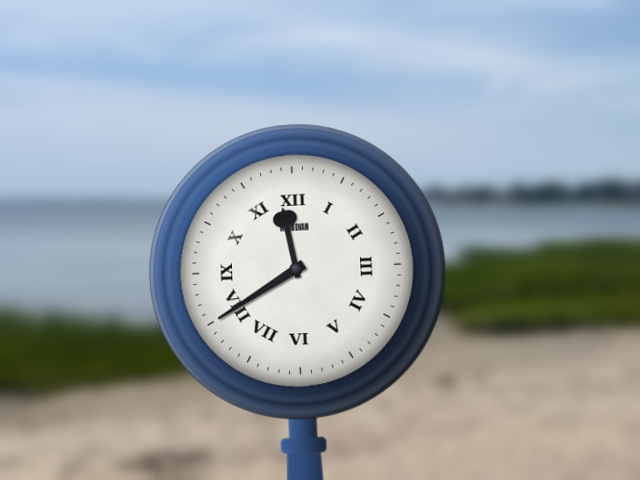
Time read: 11.40
